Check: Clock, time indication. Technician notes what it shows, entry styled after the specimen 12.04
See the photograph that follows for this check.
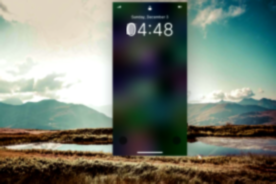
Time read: 4.48
